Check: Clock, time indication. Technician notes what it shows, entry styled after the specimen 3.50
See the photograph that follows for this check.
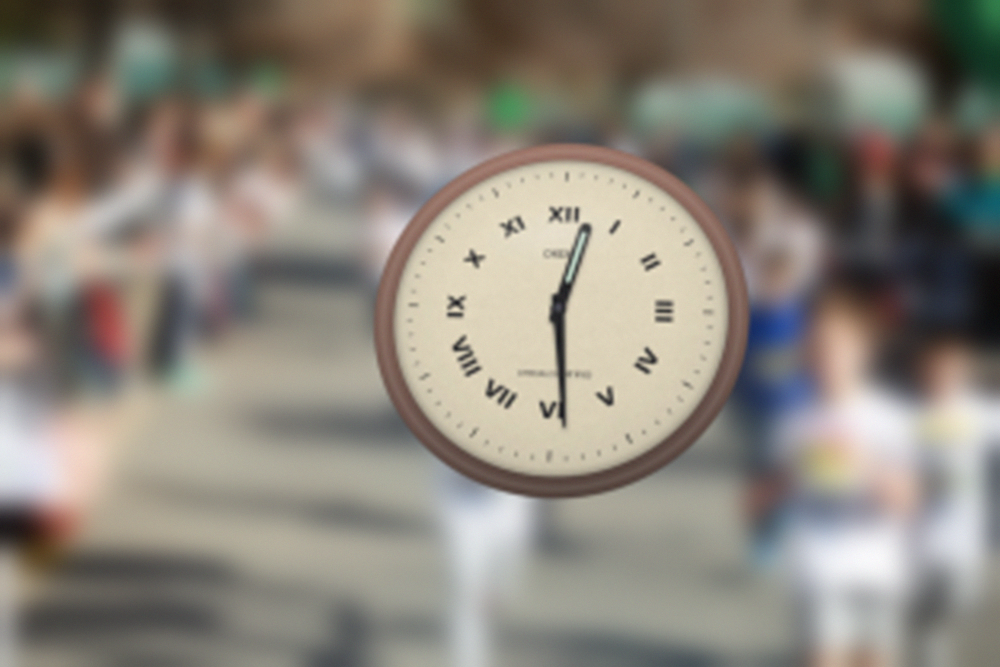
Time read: 12.29
